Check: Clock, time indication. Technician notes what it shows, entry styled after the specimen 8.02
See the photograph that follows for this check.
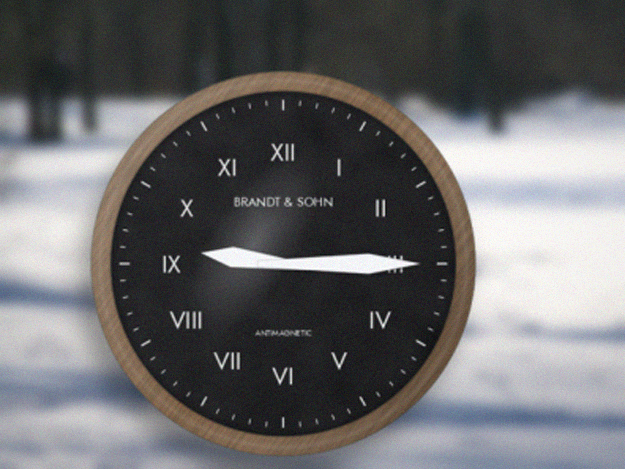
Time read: 9.15
